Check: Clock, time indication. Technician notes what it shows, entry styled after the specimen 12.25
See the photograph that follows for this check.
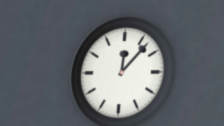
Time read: 12.07
